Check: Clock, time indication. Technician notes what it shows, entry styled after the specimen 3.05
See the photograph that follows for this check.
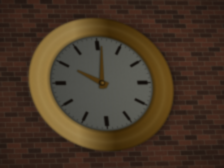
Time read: 10.01
